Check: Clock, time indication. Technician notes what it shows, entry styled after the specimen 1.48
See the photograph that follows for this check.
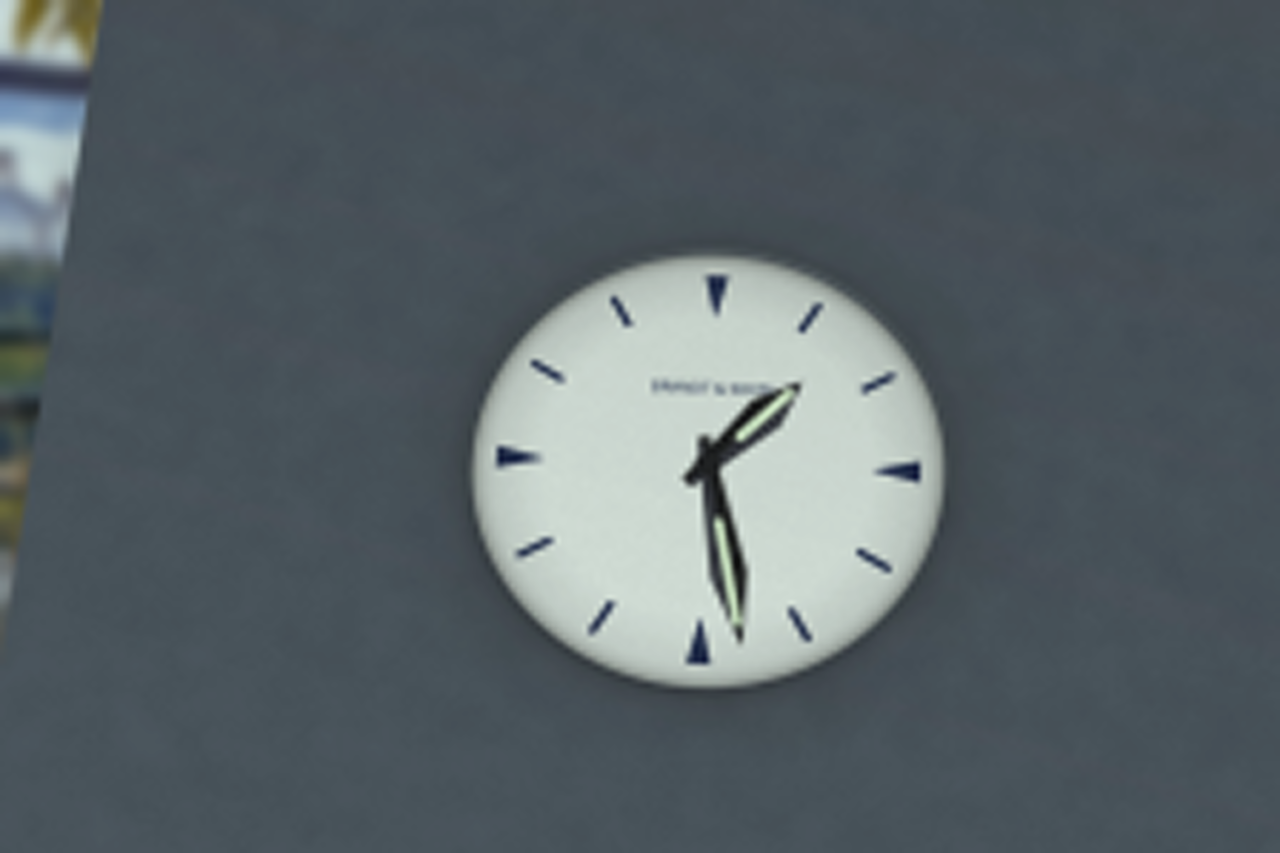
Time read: 1.28
